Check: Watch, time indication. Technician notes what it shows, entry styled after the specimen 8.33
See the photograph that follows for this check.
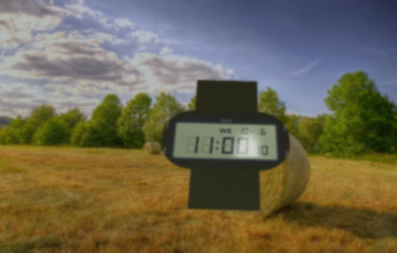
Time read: 11.00
